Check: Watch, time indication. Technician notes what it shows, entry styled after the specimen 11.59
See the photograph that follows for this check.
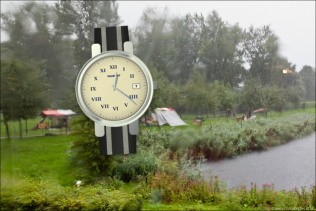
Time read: 12.22
